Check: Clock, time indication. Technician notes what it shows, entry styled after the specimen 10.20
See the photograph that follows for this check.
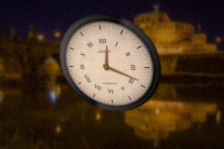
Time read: 12.19
